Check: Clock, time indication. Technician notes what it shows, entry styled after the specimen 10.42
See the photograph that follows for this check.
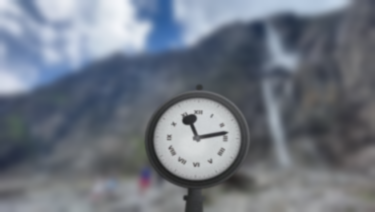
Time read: 11.13
